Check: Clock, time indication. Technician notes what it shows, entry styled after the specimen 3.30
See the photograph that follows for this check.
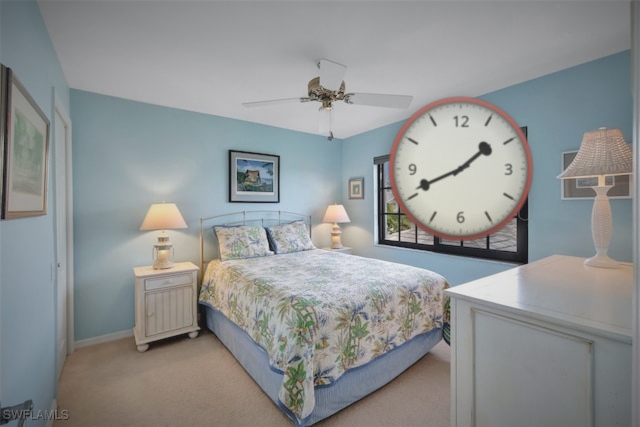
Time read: 1.41
